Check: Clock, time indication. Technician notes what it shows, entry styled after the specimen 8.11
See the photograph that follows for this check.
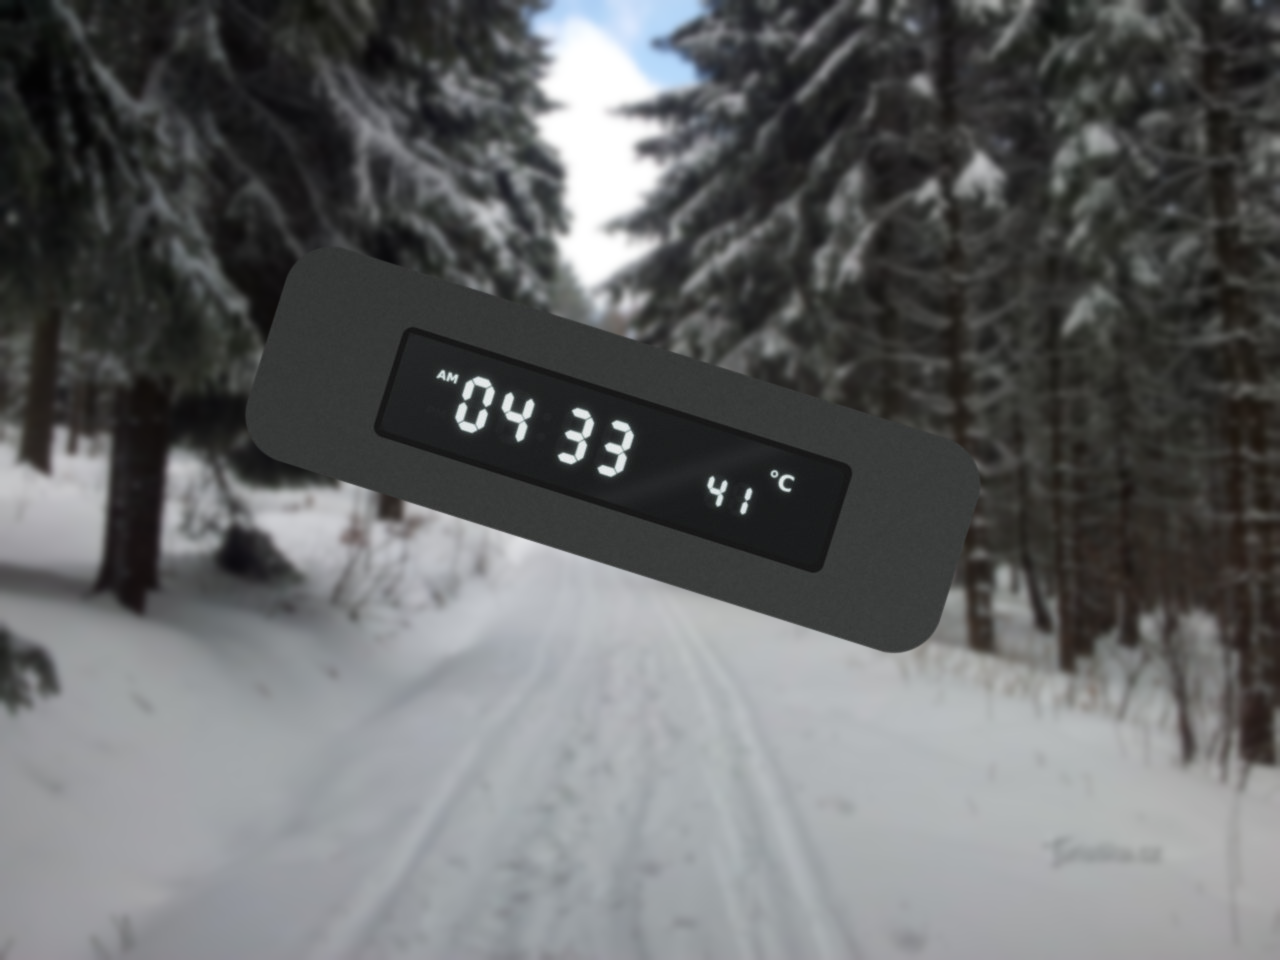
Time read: 4.33
